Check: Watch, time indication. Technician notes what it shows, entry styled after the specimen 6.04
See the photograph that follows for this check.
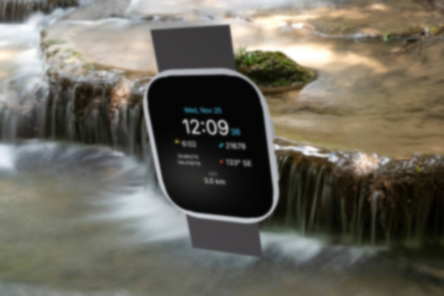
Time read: 12.09
